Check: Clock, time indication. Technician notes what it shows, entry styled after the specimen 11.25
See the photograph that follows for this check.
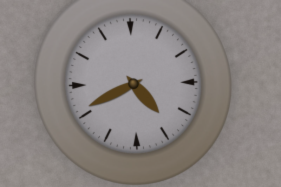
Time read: 4.41
